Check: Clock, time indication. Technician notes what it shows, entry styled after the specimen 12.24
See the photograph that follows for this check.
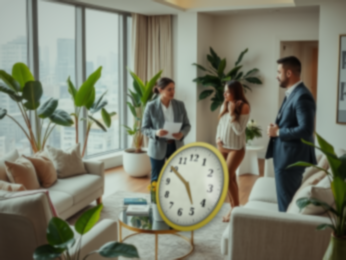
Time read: 4.50
